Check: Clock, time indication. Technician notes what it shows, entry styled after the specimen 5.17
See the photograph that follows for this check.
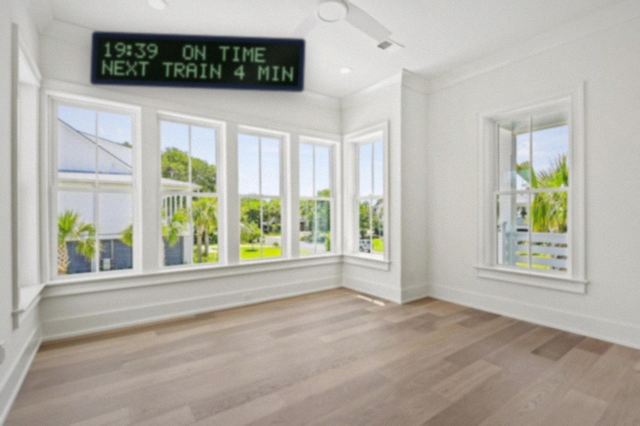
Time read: 19.39
